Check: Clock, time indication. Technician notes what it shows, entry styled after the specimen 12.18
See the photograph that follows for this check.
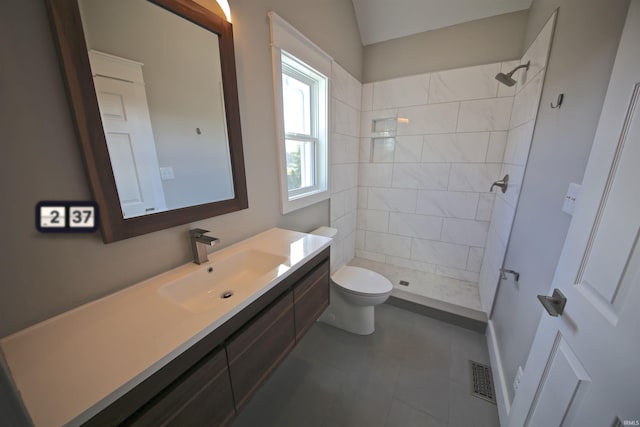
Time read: 2.37
